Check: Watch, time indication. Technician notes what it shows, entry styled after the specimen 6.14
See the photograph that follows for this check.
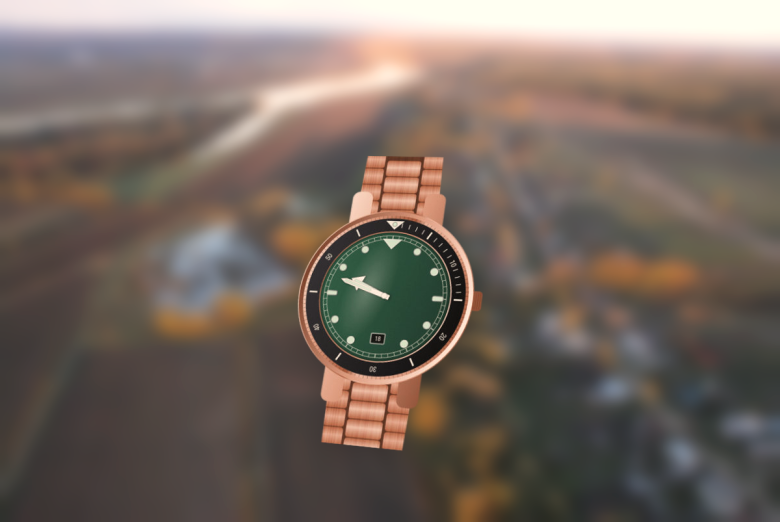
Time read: 9.48
